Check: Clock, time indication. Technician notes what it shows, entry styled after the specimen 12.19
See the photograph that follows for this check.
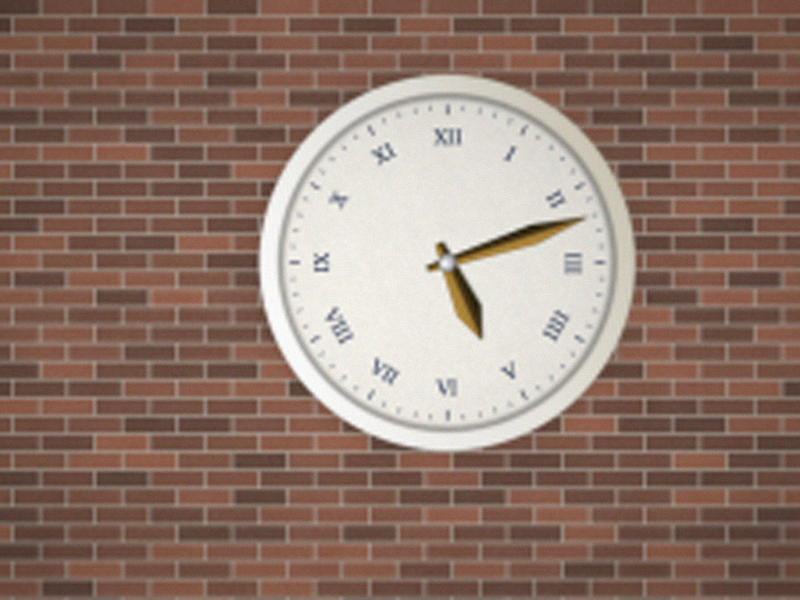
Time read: 5.12
